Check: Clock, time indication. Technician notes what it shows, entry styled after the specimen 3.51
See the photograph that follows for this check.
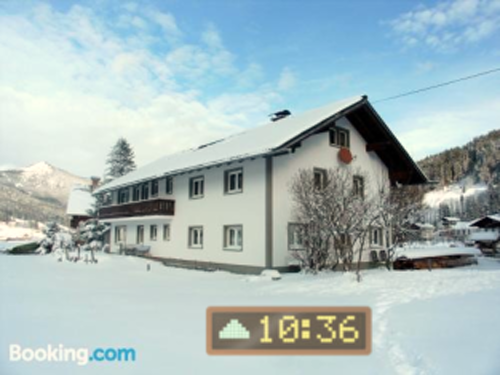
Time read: 10.36
